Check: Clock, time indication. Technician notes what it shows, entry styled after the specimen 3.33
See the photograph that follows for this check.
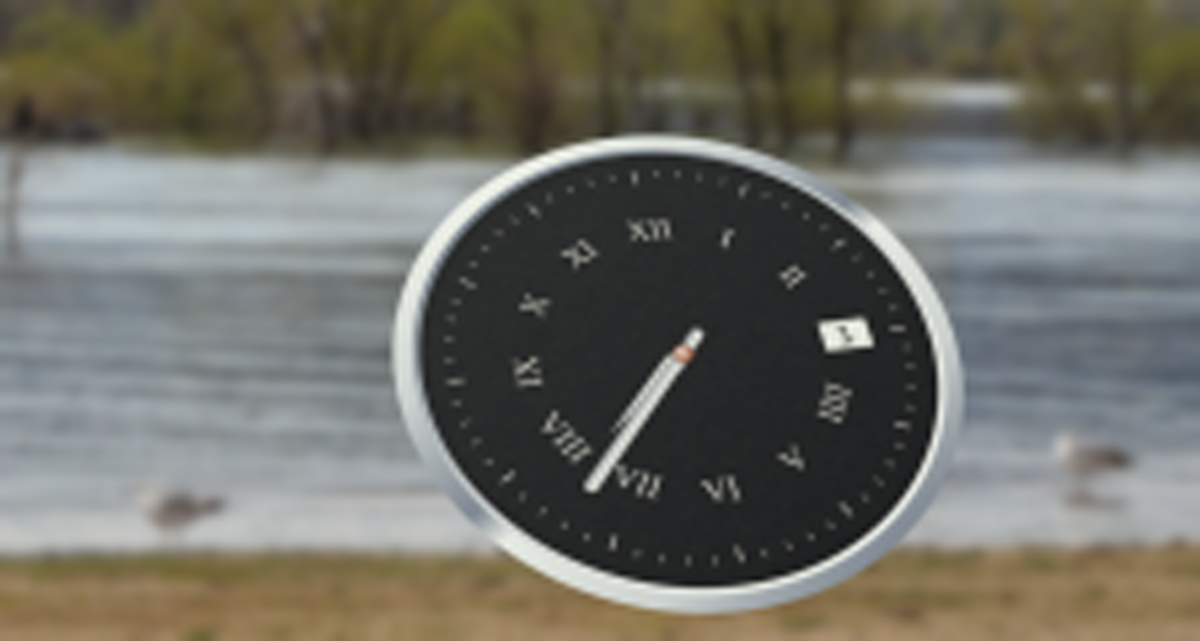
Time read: 7.37
